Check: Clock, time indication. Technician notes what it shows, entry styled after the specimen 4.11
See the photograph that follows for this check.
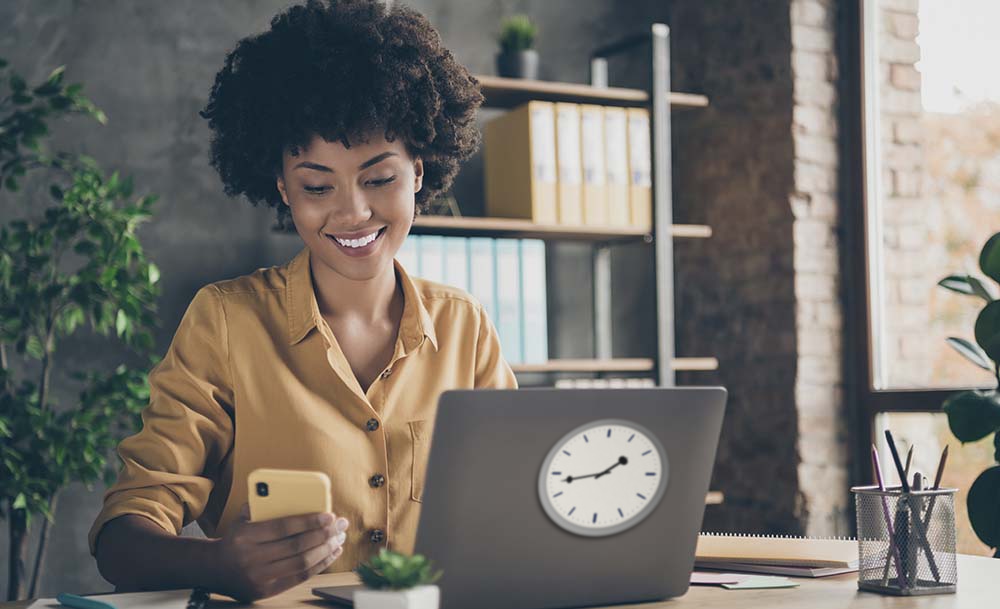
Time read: 1.43
